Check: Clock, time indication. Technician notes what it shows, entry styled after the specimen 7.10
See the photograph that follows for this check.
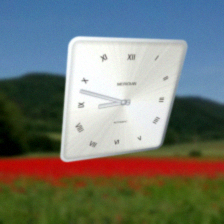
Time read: 8.48
